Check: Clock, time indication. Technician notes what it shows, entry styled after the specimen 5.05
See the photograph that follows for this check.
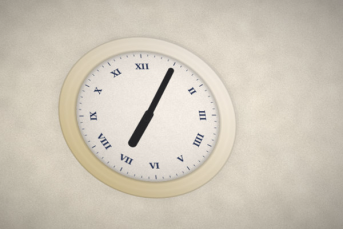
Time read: 7.05
